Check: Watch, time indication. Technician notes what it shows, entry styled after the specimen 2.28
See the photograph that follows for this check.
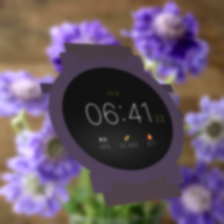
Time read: 6.41
